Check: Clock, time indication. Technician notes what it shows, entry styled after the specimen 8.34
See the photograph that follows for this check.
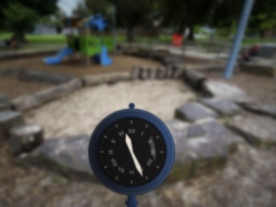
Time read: 11.26
